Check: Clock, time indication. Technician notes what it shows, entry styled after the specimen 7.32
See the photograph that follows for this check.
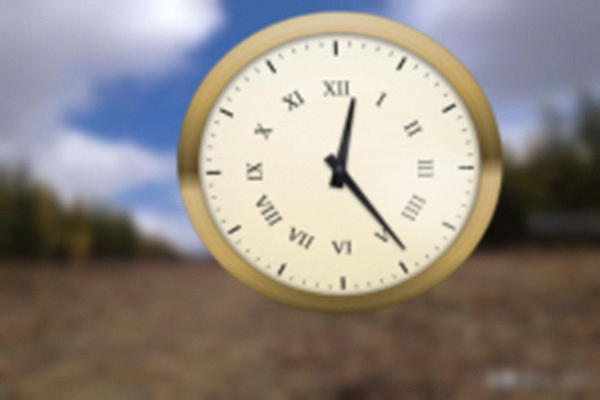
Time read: 12.24
